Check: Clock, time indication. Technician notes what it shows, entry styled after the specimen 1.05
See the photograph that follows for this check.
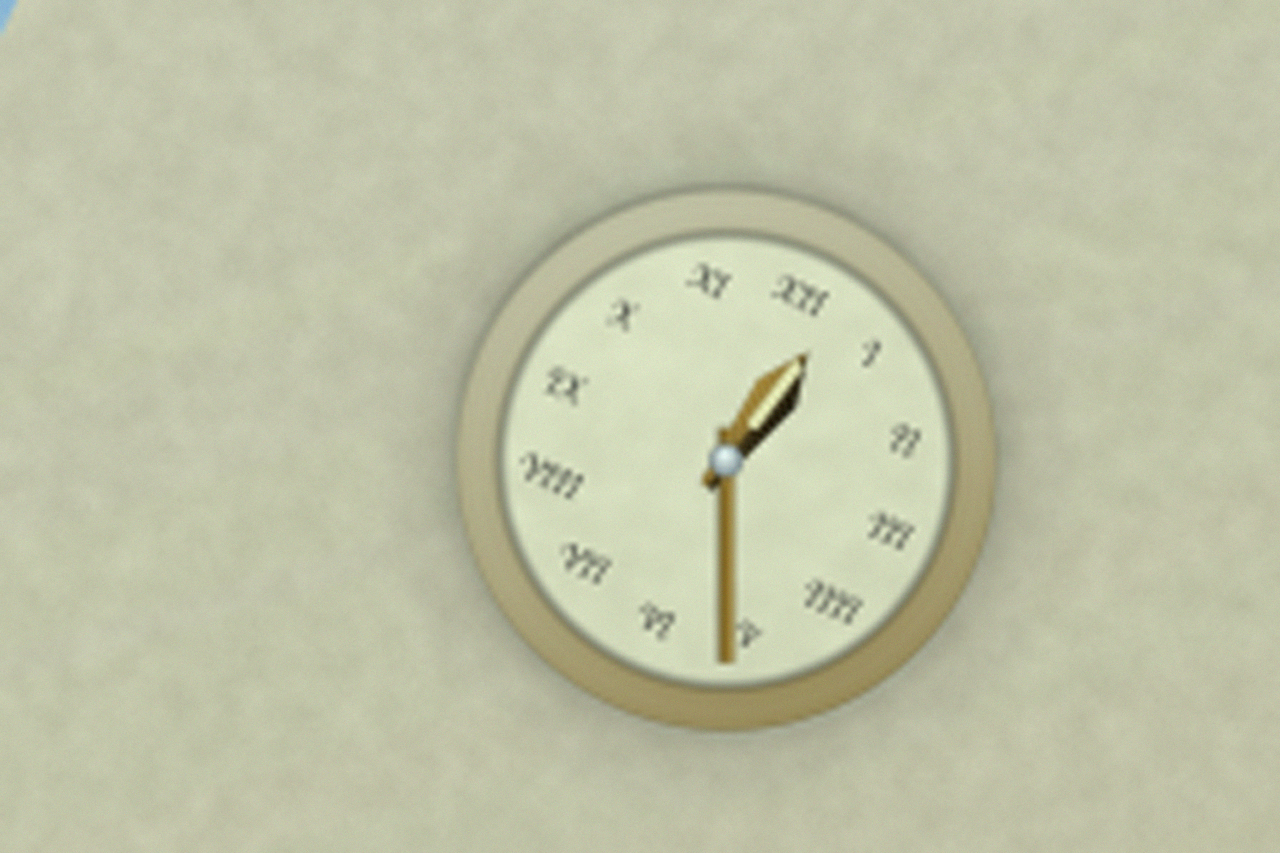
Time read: 12.26
